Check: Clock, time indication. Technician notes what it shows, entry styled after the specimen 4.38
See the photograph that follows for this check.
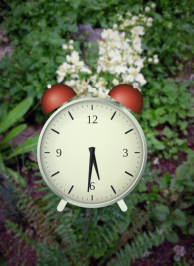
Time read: 5.31
